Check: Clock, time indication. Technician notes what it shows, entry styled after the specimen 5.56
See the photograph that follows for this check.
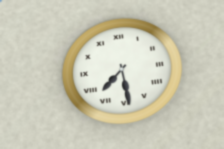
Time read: 7.29
